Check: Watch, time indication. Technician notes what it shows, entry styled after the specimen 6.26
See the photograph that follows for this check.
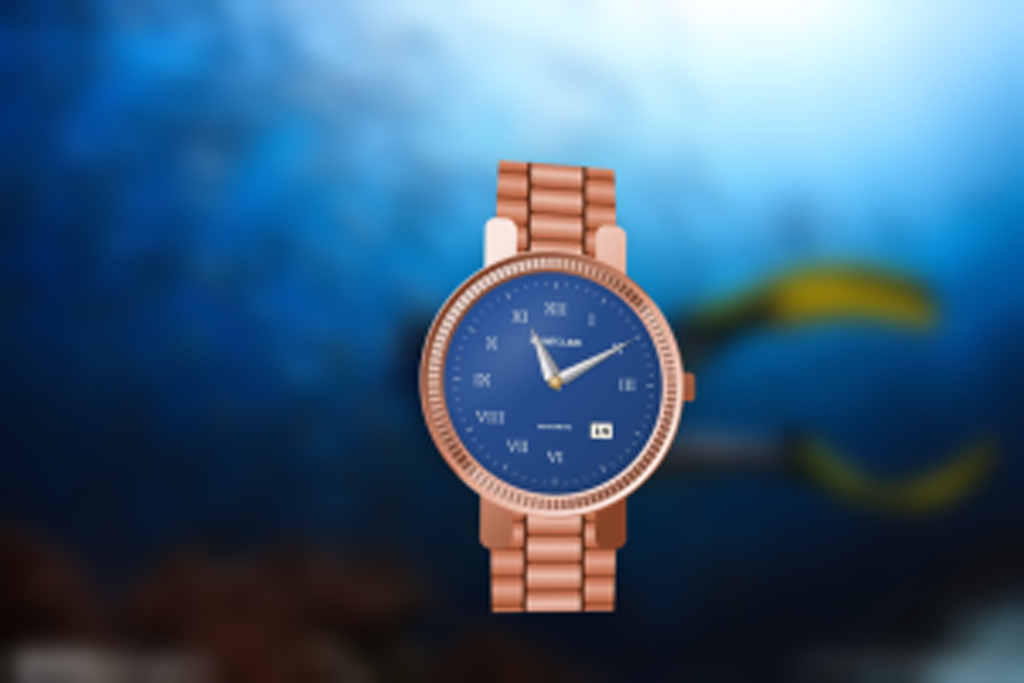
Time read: 11.10
